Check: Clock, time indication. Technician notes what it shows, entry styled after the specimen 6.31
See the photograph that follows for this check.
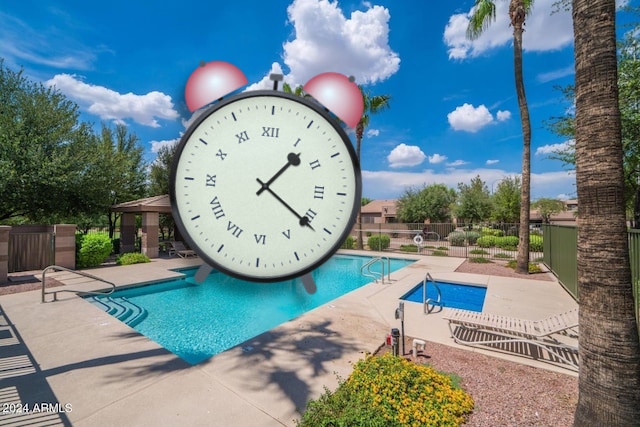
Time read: 1.21
